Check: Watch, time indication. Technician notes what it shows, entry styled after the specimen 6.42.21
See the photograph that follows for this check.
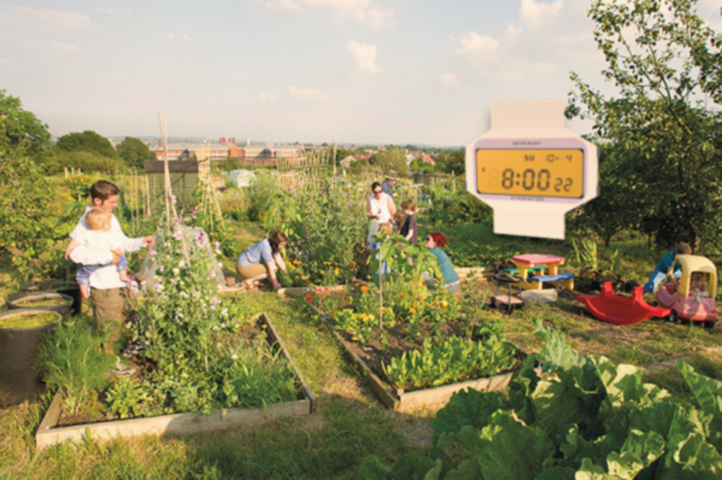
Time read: 8.00.22
